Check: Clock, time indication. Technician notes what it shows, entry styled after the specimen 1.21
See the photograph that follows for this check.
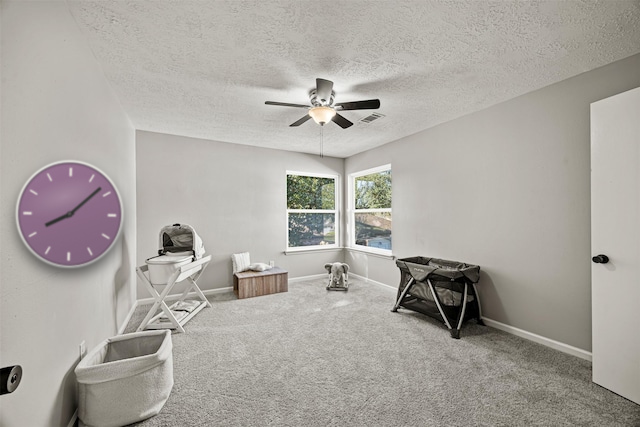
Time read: 8.08
